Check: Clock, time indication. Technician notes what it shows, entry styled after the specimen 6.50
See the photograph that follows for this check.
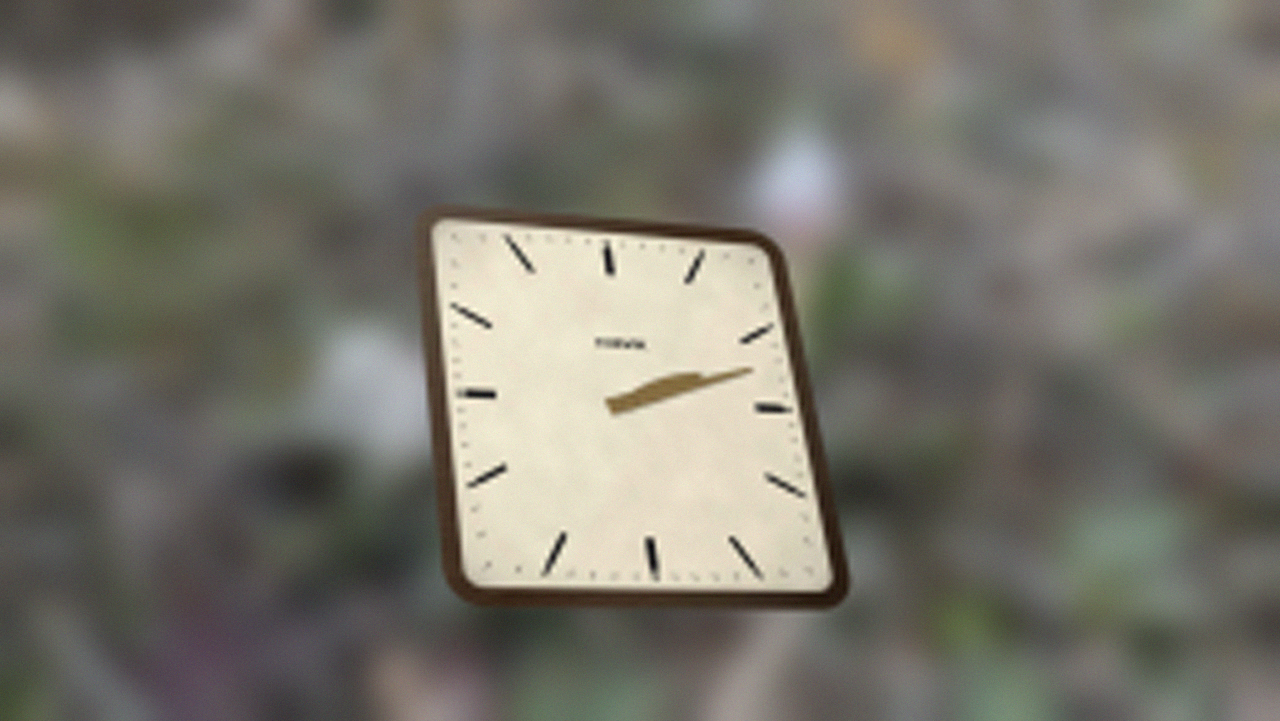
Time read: 2.12
